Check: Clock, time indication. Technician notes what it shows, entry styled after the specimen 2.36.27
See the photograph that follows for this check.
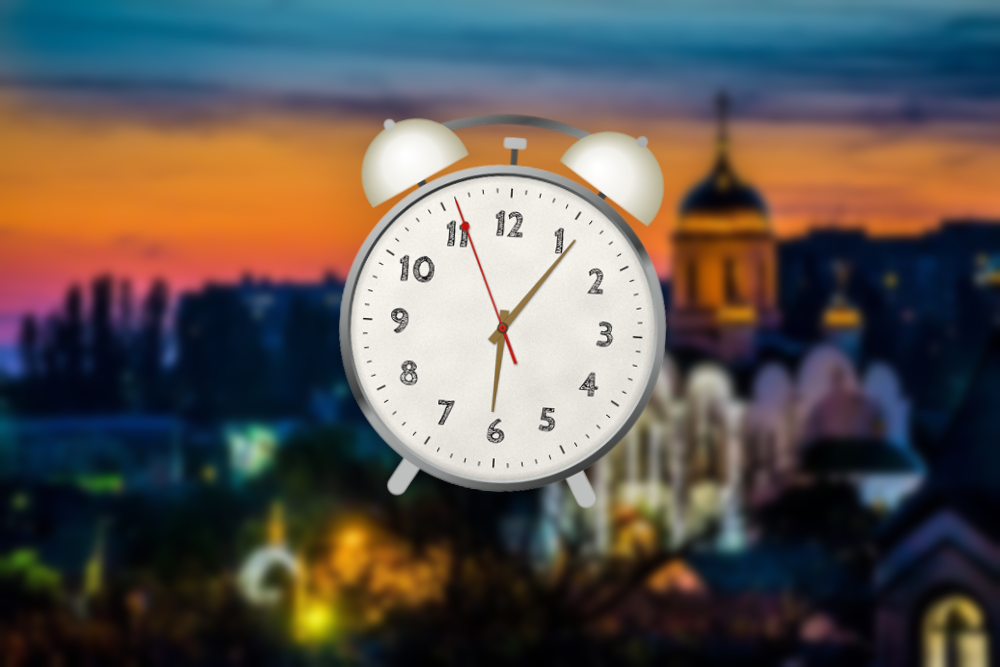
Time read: 6.05.56
